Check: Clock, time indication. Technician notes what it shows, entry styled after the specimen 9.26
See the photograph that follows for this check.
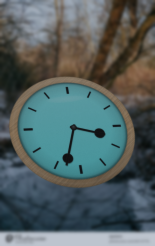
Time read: 3.33
